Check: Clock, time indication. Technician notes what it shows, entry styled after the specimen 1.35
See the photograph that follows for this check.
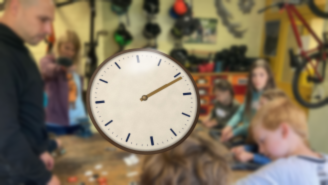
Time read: 2.11
